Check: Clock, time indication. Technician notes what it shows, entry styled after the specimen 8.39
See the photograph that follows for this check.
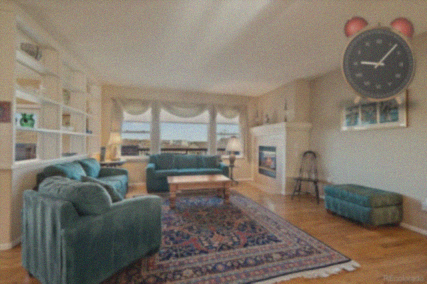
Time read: 9.07
